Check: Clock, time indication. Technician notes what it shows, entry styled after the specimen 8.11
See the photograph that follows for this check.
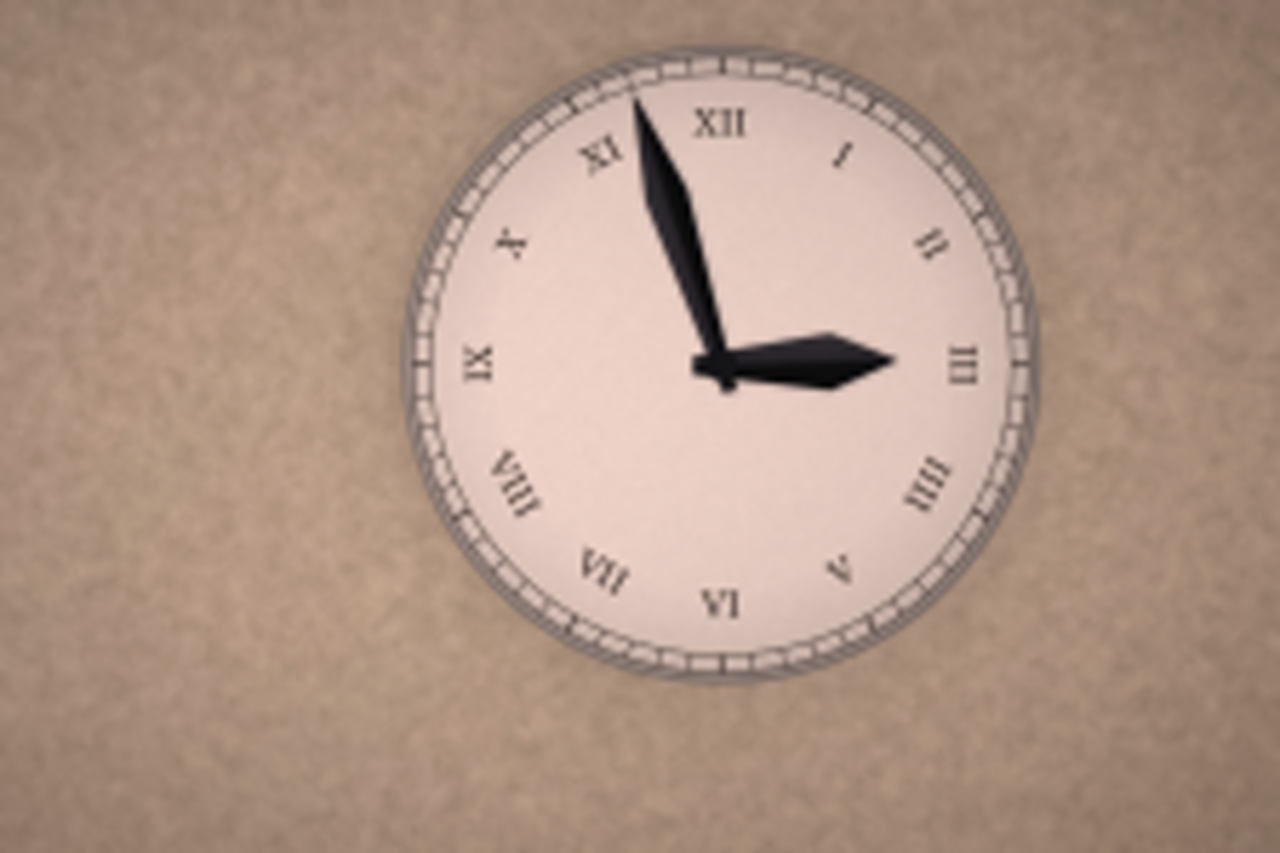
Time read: 2.57
